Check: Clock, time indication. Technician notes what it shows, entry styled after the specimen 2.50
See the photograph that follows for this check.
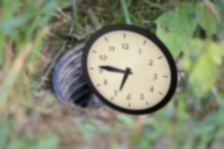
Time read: 6.46
